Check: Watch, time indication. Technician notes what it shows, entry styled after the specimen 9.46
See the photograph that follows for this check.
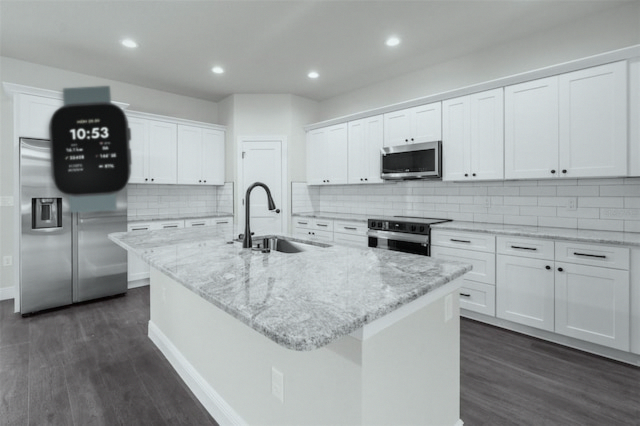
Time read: 10.53
